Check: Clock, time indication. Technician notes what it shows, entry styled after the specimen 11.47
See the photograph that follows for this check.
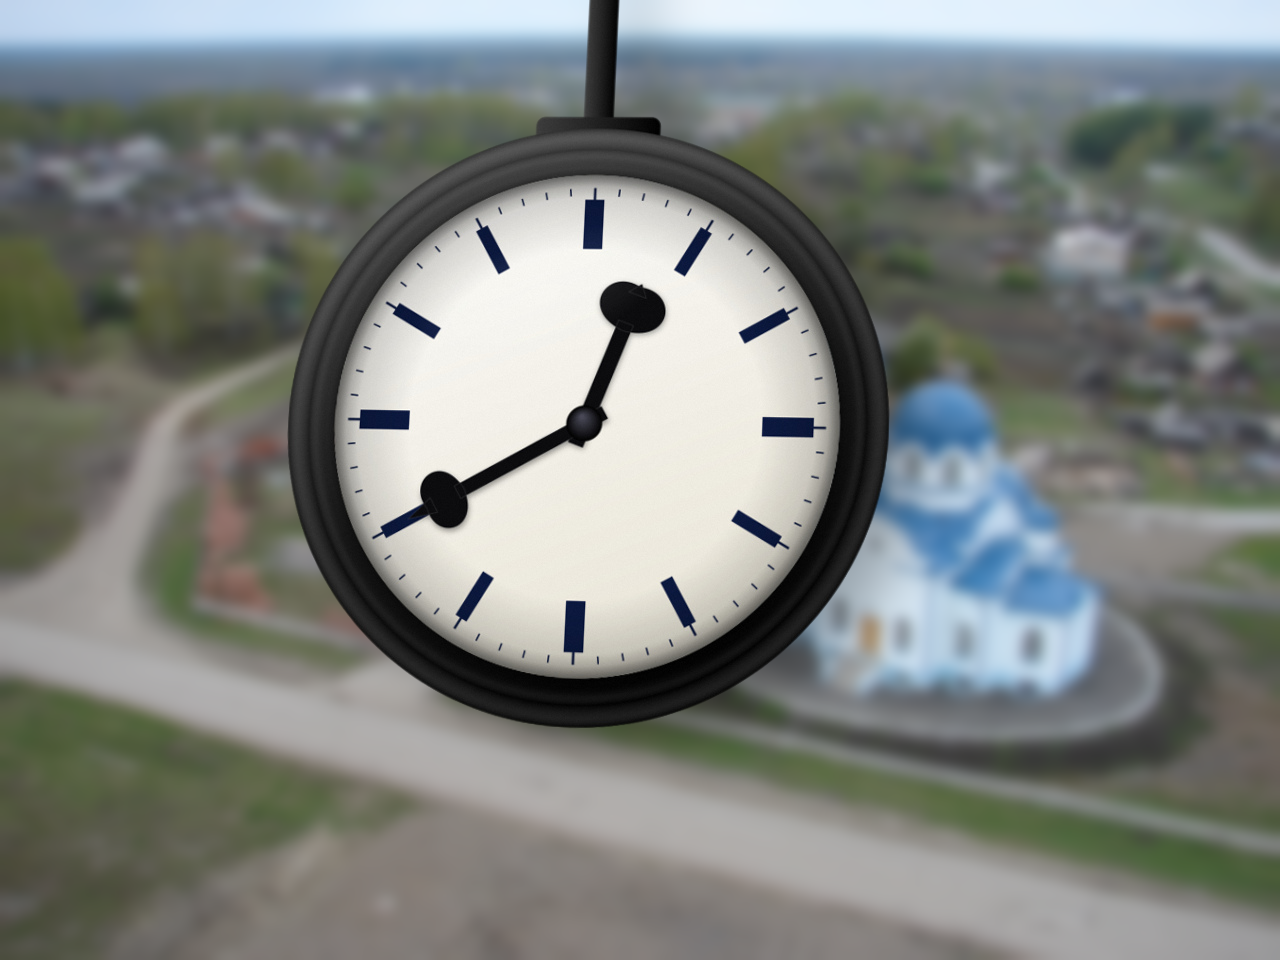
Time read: 12.40
